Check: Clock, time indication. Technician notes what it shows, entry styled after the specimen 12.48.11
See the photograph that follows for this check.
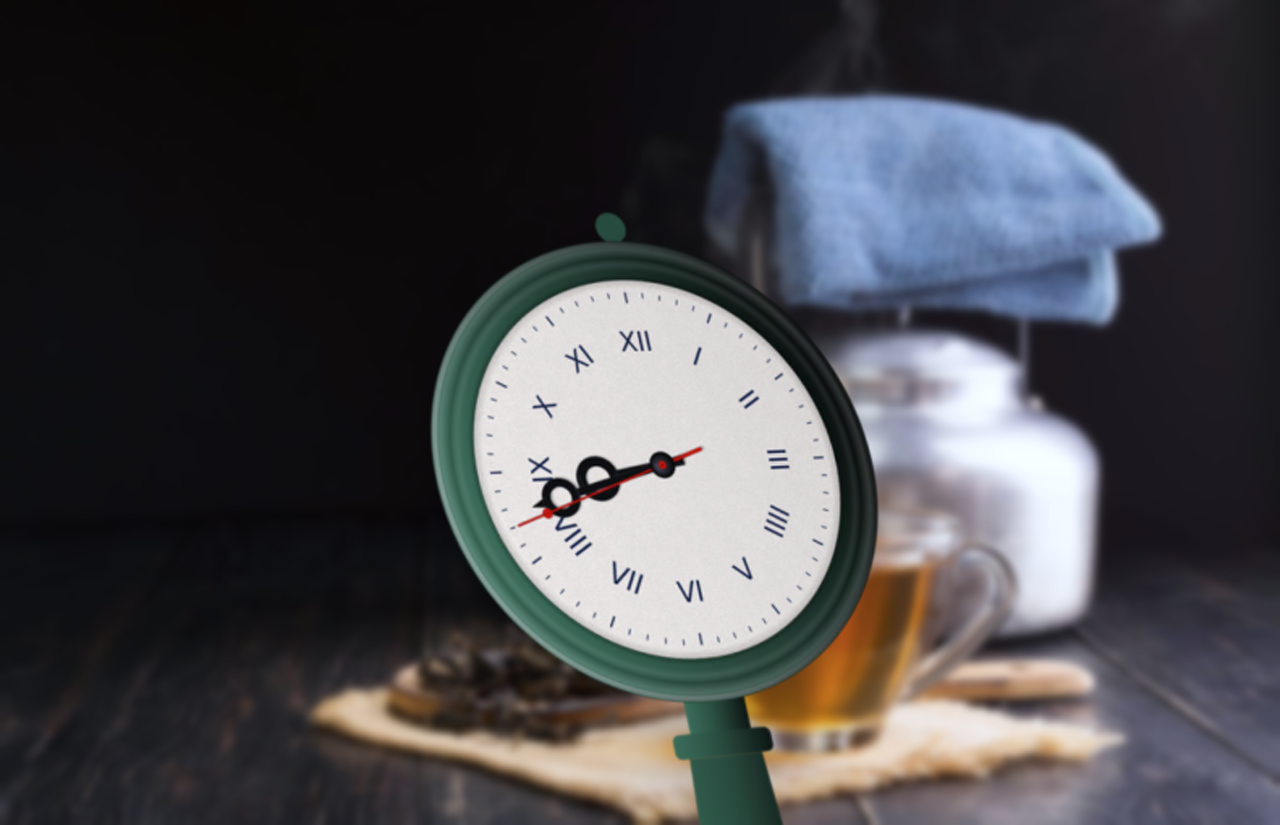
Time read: 8.42.42
